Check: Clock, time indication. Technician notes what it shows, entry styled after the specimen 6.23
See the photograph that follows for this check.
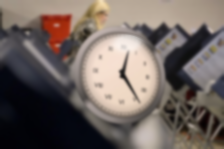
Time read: 12.24
